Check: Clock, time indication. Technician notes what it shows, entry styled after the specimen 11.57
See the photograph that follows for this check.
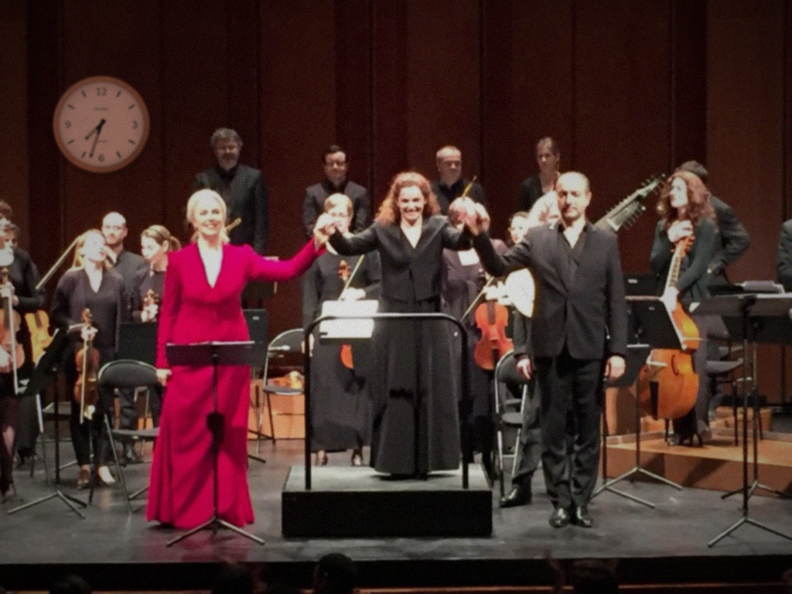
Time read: 7.33
